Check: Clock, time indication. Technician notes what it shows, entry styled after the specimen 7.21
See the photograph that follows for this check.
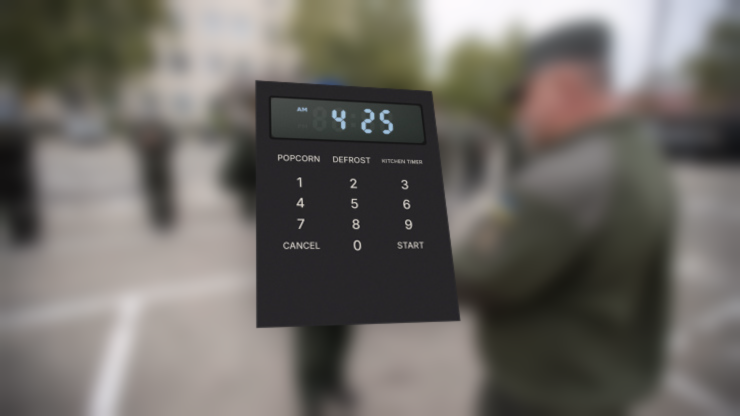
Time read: 4.25
